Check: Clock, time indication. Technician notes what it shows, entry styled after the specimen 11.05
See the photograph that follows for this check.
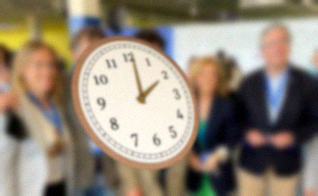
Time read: 2.01
